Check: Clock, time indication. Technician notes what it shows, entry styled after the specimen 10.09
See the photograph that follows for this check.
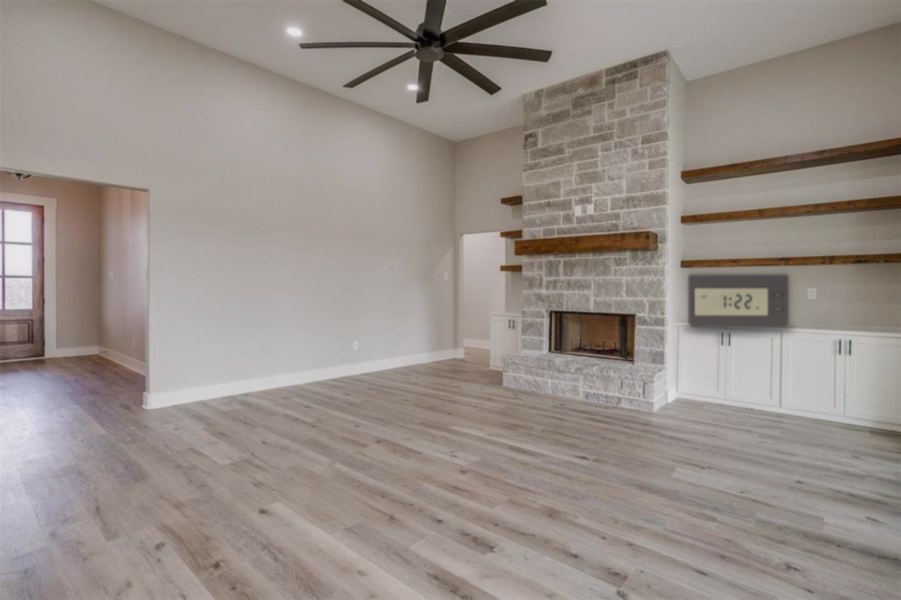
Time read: 1.22
